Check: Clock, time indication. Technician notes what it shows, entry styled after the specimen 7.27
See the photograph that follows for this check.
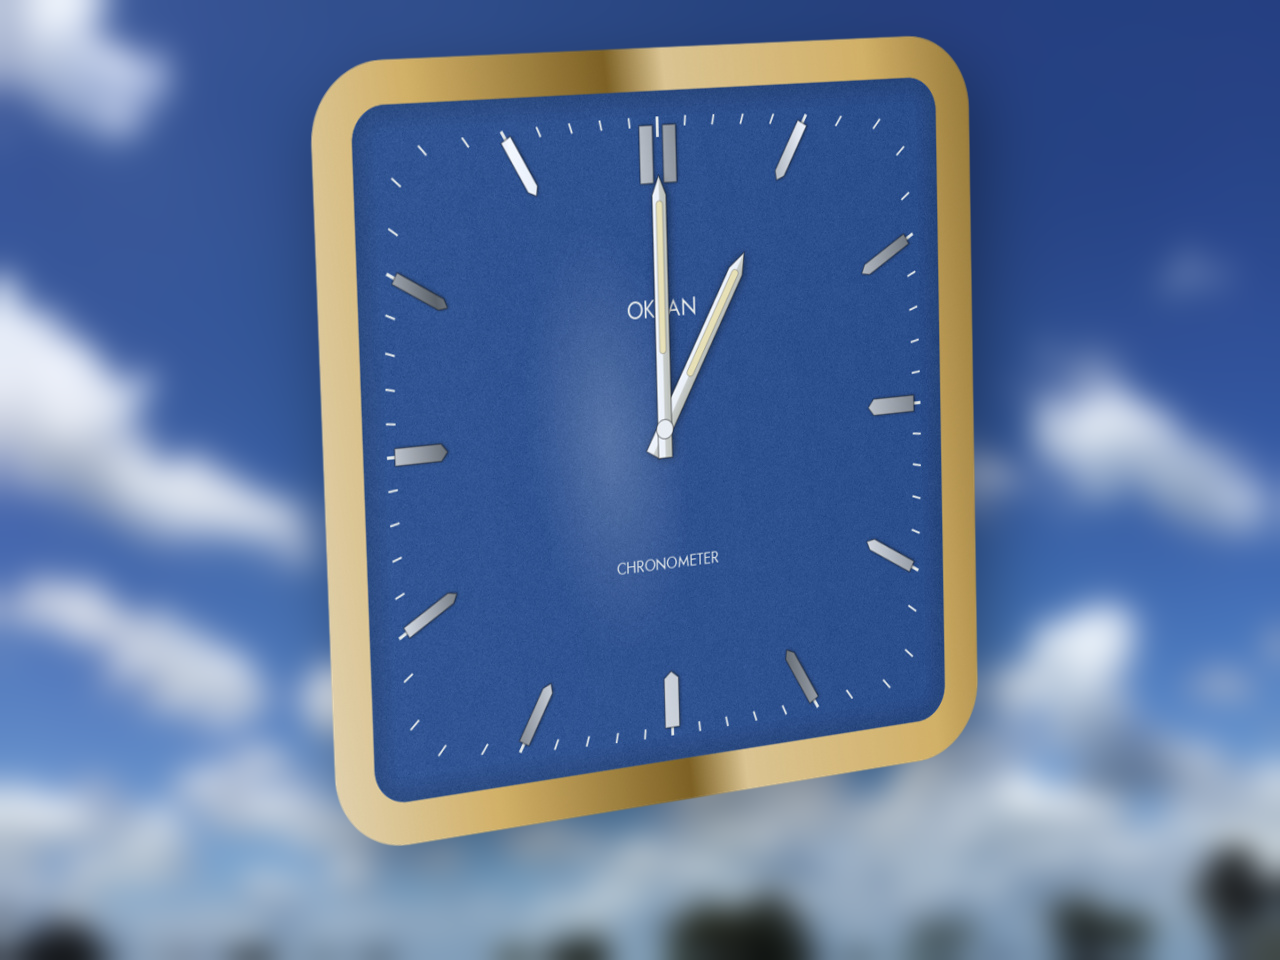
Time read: 1.00
